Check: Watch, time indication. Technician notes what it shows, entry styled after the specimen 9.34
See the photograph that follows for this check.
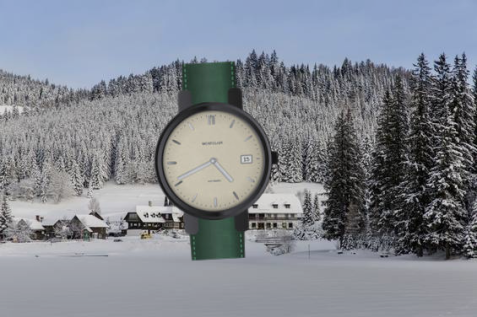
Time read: 4.41
